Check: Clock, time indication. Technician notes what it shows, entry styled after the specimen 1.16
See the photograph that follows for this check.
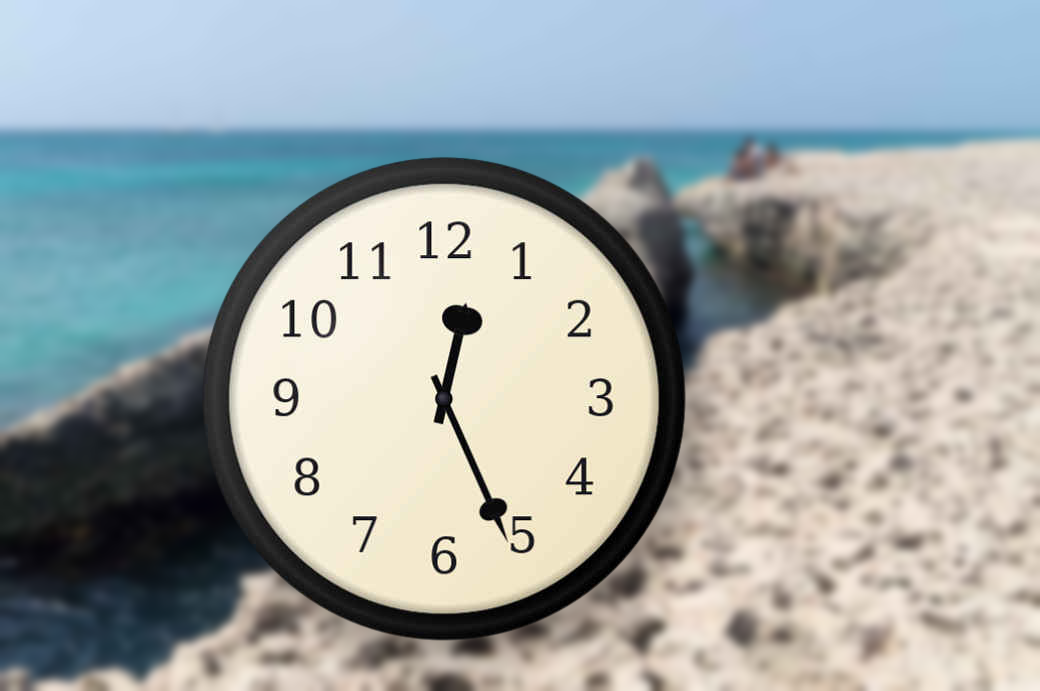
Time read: 12.26
